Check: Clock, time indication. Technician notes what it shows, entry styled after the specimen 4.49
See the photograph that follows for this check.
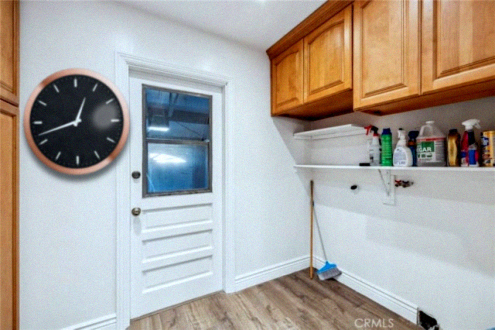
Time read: 12.42
